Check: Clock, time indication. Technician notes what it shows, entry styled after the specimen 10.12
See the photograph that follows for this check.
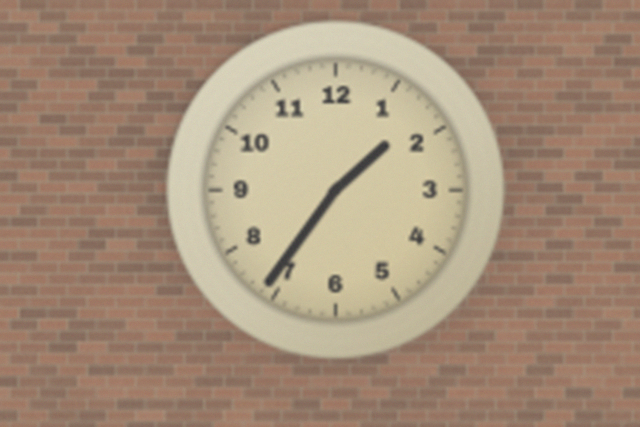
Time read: 1.36
